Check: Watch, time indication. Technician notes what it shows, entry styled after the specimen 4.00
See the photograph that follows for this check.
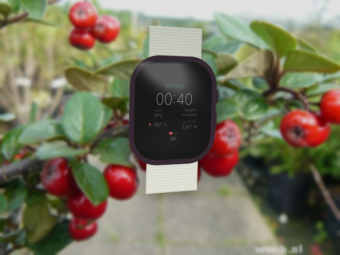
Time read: 0.40
